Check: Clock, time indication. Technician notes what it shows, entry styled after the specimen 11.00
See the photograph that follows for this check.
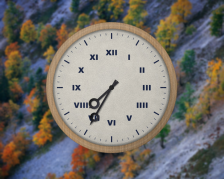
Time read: 7.35
